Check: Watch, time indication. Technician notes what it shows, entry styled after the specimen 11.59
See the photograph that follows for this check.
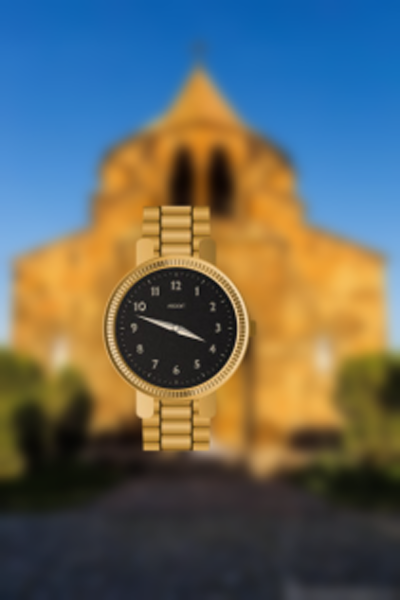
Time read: 3.48
